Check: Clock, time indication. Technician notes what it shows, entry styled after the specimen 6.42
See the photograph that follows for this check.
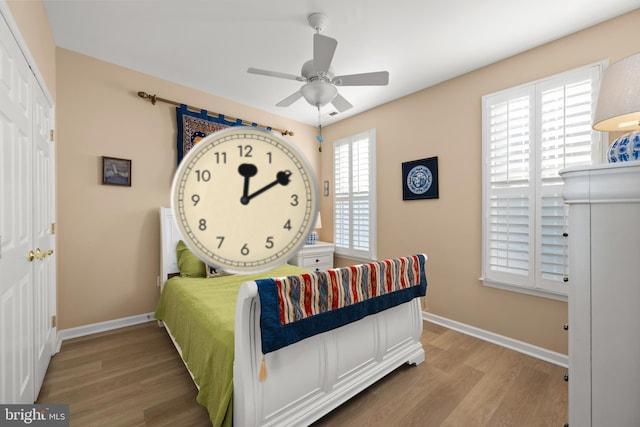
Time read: 12.10
